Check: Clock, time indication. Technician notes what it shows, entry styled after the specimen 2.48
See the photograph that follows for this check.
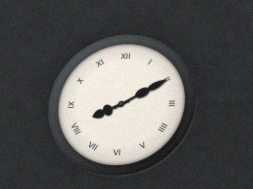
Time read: 8.10
